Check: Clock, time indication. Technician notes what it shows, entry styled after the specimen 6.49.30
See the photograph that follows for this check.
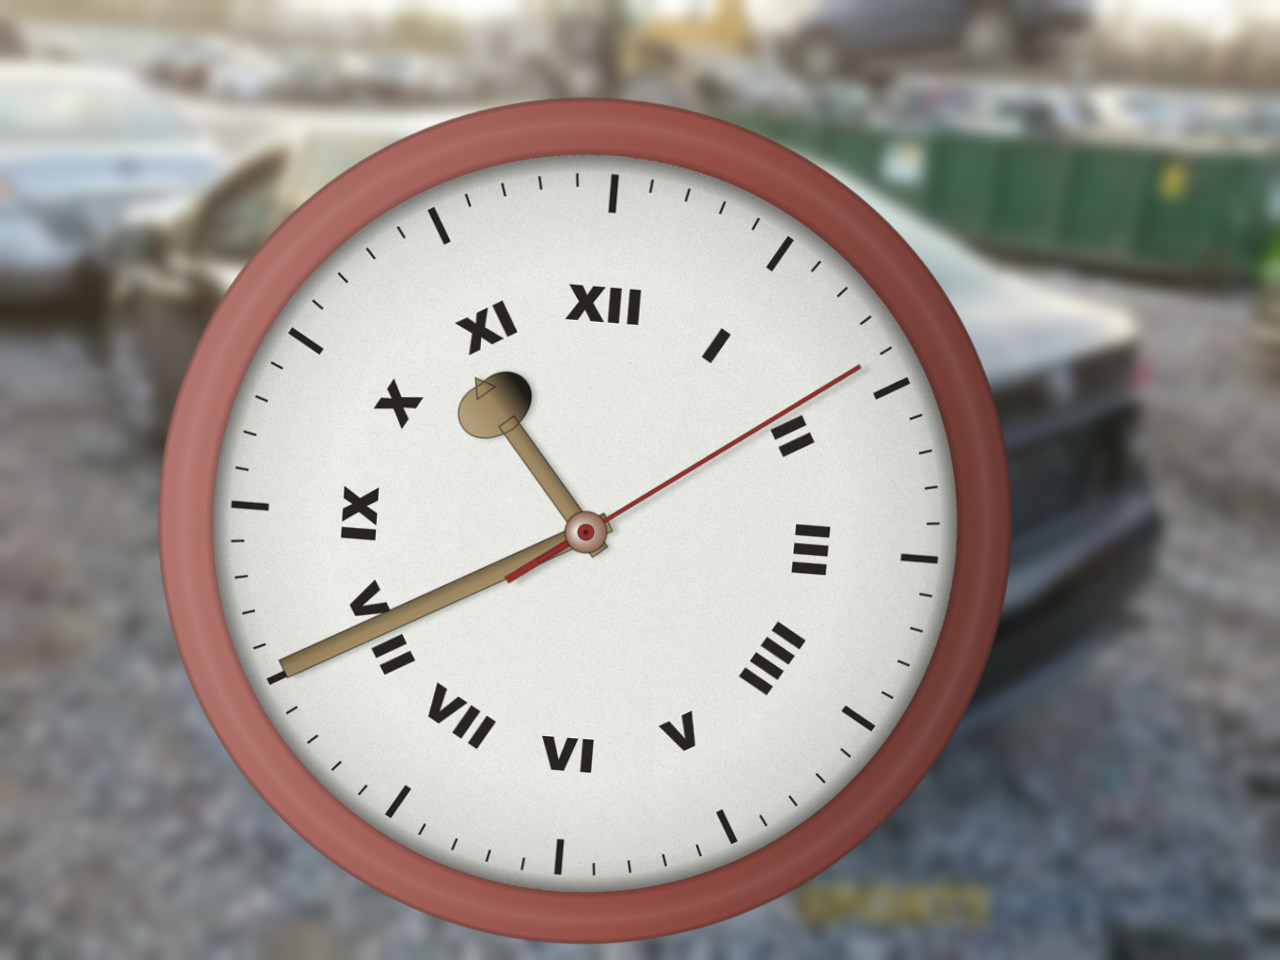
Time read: 10.40.09
